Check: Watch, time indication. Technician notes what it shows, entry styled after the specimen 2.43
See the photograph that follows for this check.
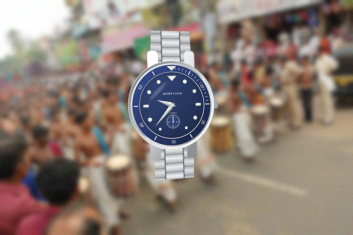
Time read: 9.37
